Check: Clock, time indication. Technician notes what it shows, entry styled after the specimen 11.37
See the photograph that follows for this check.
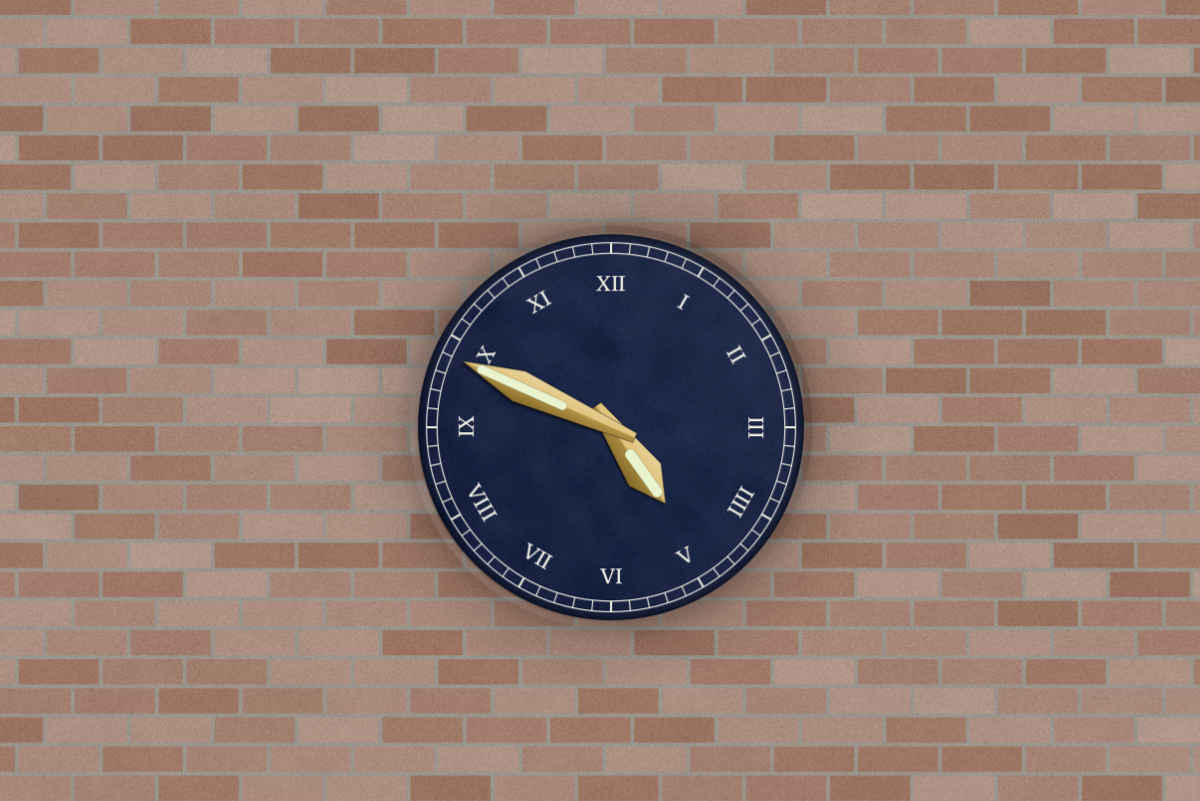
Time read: 4.49
